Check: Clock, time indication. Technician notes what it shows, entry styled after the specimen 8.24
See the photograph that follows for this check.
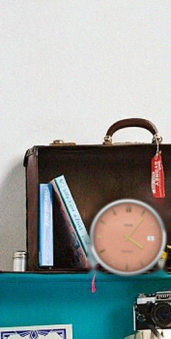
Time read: 4.06
